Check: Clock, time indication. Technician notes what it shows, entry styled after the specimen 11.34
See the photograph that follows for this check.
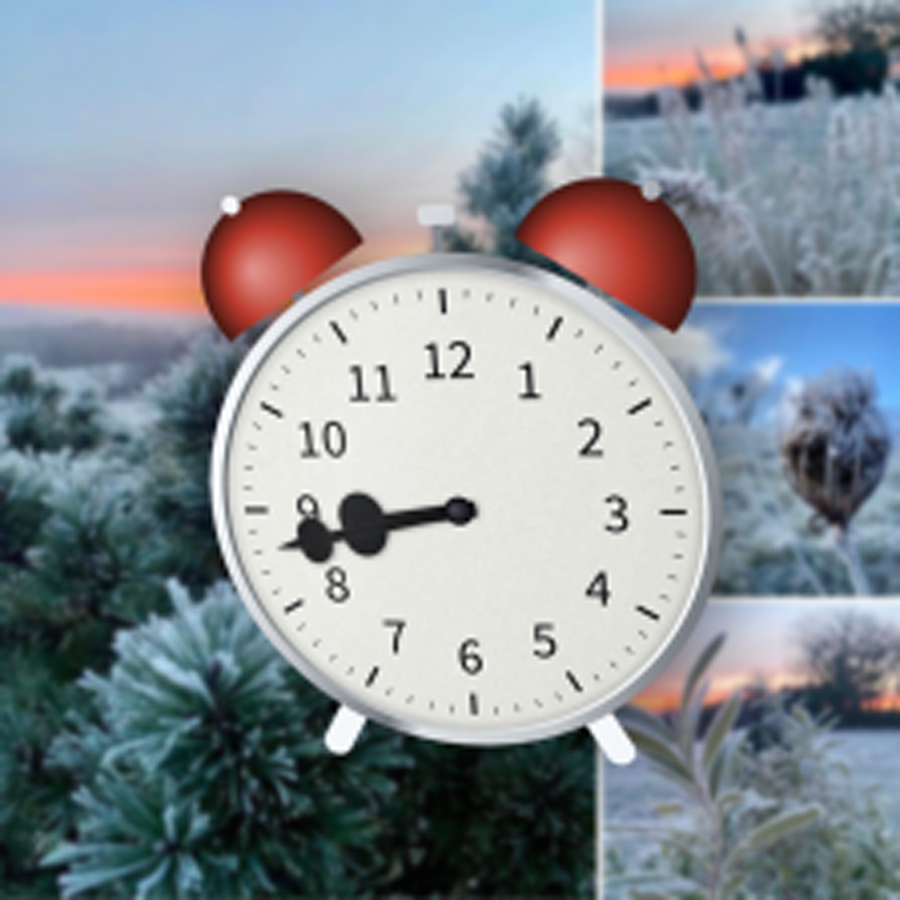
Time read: 8.43
